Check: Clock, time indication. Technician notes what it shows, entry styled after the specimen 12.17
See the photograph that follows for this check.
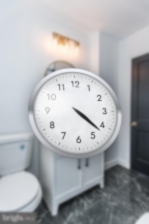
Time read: 4.22
